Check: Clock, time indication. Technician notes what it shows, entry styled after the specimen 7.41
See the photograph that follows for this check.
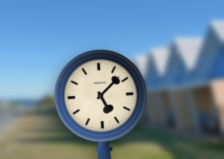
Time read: 5.08
